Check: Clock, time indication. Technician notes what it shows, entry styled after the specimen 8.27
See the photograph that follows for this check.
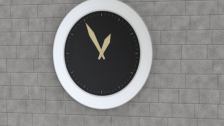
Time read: 12.55
